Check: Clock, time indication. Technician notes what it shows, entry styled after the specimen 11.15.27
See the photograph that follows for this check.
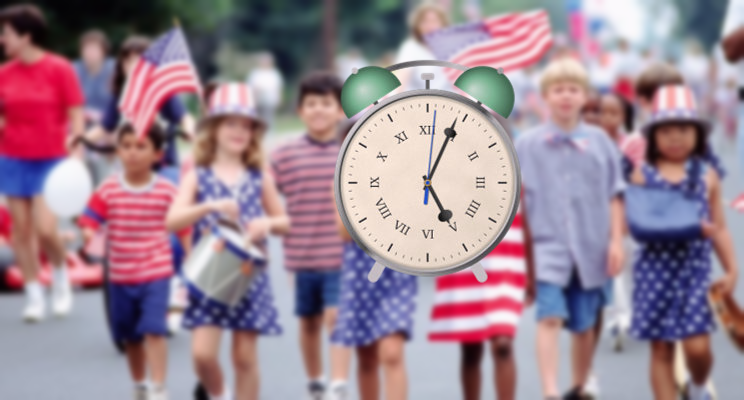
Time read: 5.04.01
